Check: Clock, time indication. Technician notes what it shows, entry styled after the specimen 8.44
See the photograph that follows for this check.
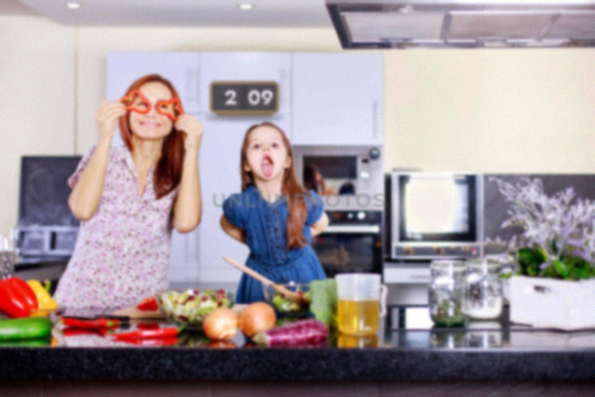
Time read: 2.09
